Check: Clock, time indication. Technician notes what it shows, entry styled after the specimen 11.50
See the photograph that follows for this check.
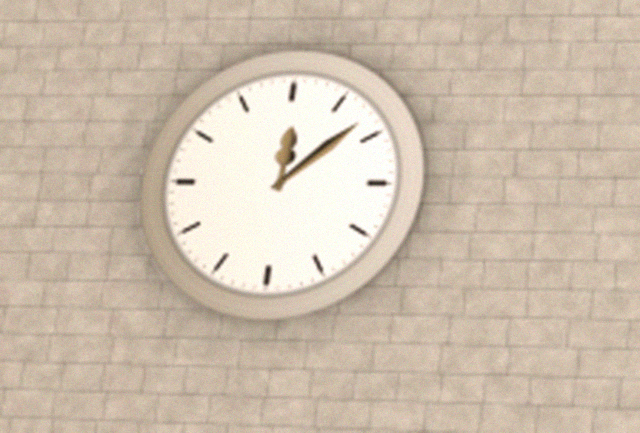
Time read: 12.08
